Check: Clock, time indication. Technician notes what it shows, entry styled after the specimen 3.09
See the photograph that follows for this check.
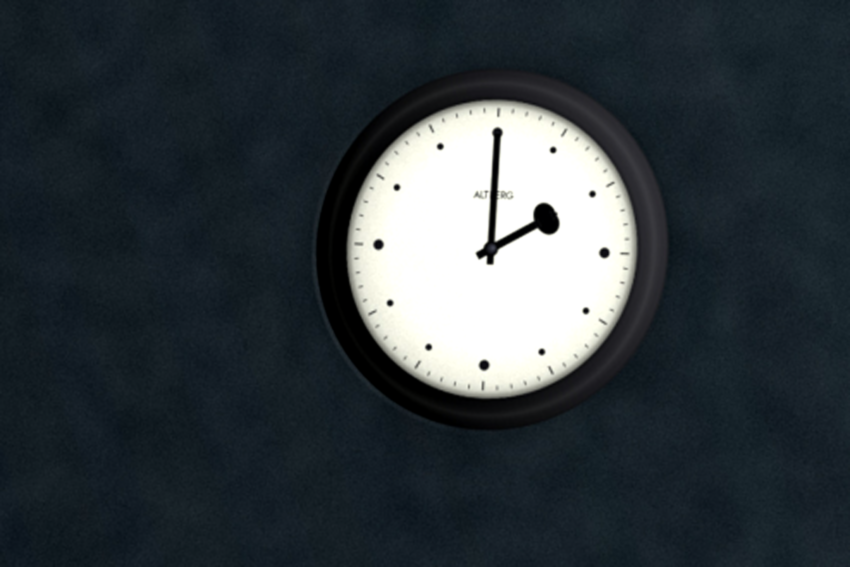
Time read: 2.00
